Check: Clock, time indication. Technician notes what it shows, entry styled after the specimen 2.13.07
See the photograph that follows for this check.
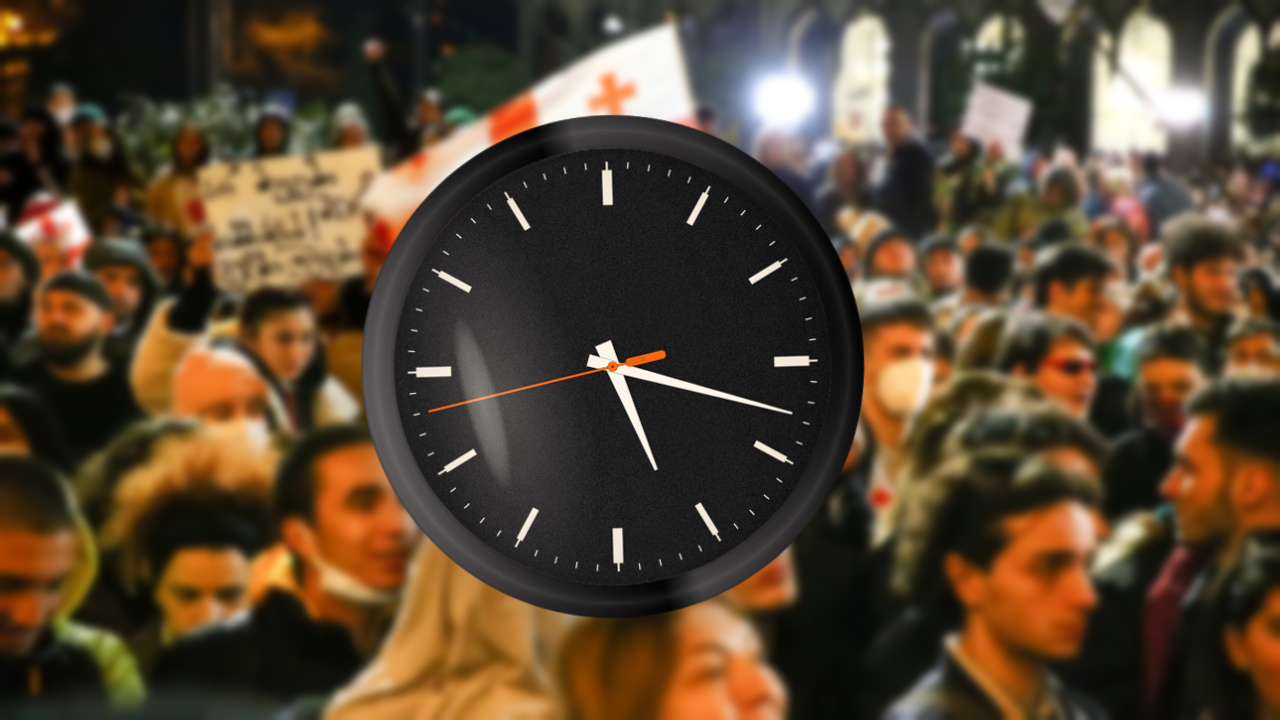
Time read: 5.17.43
